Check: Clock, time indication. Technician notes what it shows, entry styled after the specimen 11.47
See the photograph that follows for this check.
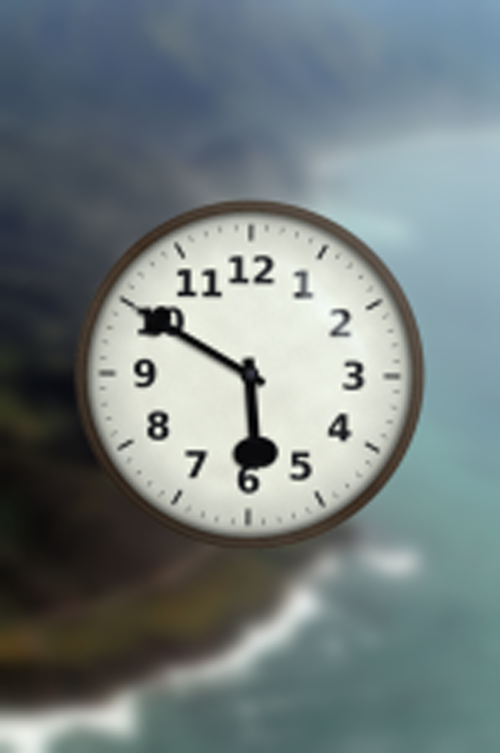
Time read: 5.50
